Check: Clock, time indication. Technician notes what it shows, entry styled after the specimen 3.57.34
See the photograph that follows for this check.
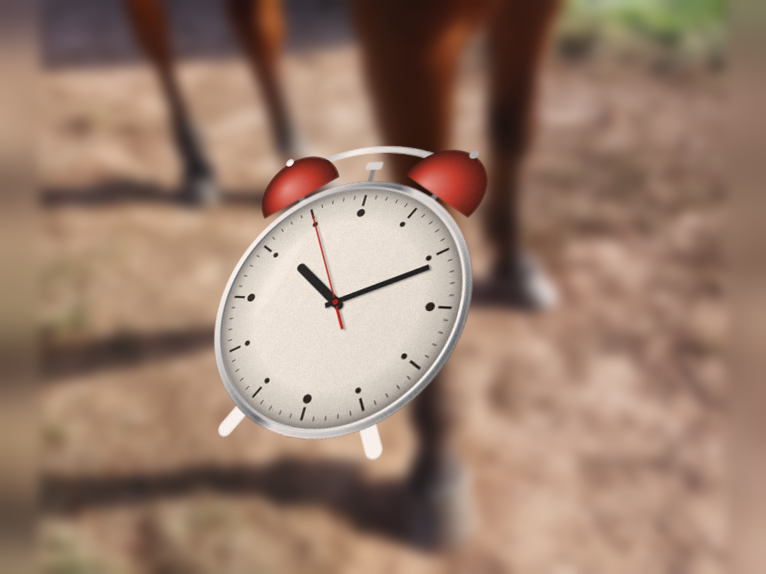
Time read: 10.10.55
